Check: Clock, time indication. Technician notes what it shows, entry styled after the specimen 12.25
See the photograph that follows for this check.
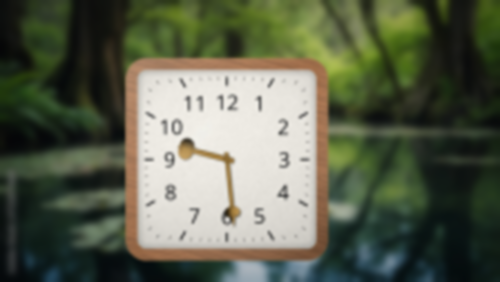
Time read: 9.29
